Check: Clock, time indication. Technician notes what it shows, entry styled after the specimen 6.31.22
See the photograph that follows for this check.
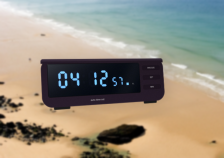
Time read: 4.12.57
